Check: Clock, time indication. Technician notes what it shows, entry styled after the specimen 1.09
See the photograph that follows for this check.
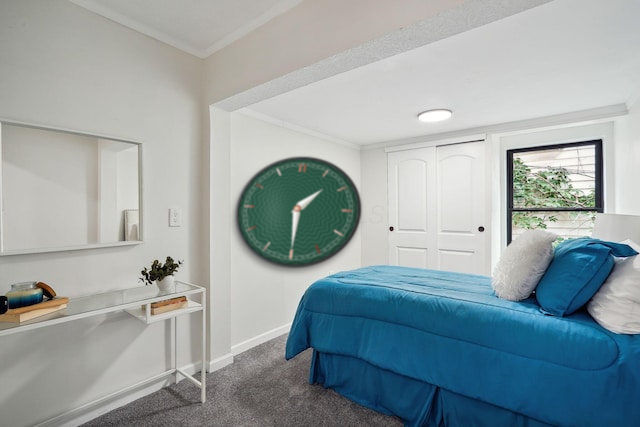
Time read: 1.30
